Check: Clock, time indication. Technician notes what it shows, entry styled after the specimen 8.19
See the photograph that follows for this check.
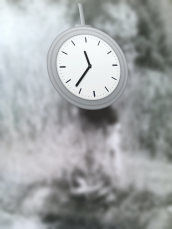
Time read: 11.37
